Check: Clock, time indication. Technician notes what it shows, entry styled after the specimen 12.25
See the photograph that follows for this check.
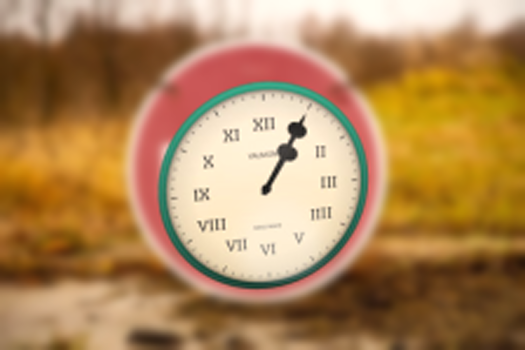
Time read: 1.05
